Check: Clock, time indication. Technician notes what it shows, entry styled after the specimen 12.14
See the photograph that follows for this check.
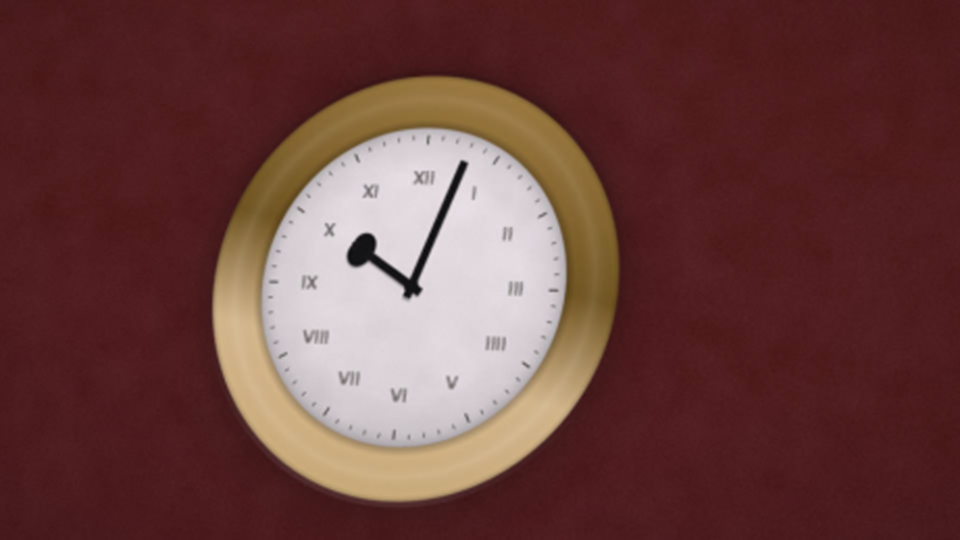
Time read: 10.03
